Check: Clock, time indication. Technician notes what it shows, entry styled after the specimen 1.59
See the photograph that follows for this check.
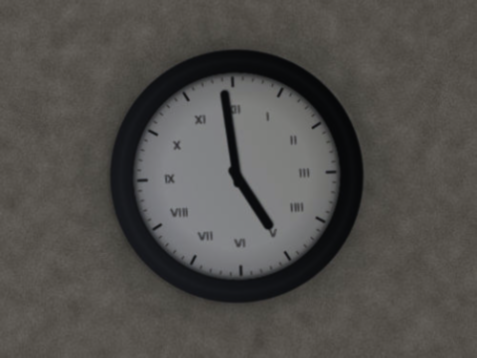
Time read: 4.59
